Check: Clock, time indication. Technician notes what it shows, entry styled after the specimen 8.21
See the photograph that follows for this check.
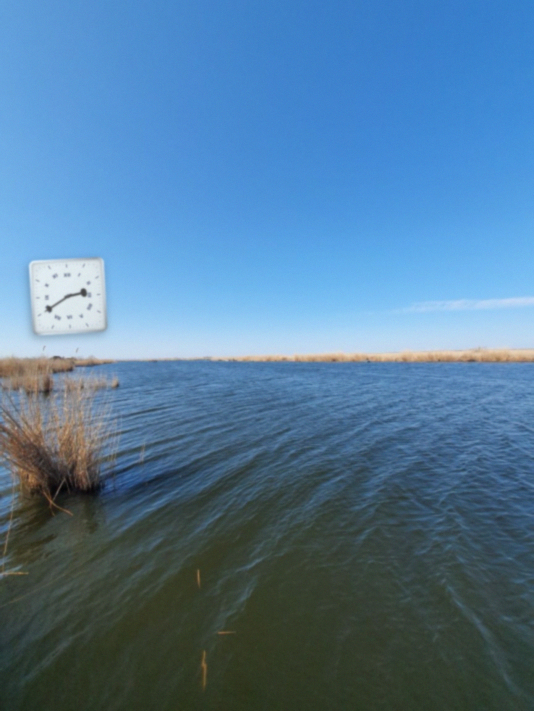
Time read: 2.40
